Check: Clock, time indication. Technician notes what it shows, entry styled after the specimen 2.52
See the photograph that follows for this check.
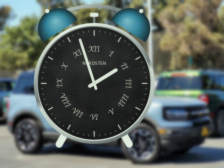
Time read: 1.57
